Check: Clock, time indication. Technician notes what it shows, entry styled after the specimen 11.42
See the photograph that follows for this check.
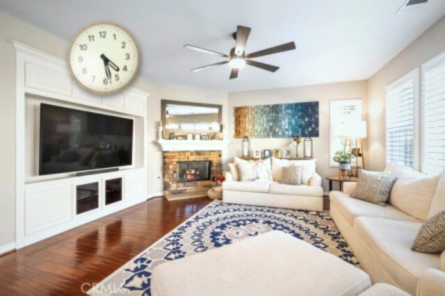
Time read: 4.28
